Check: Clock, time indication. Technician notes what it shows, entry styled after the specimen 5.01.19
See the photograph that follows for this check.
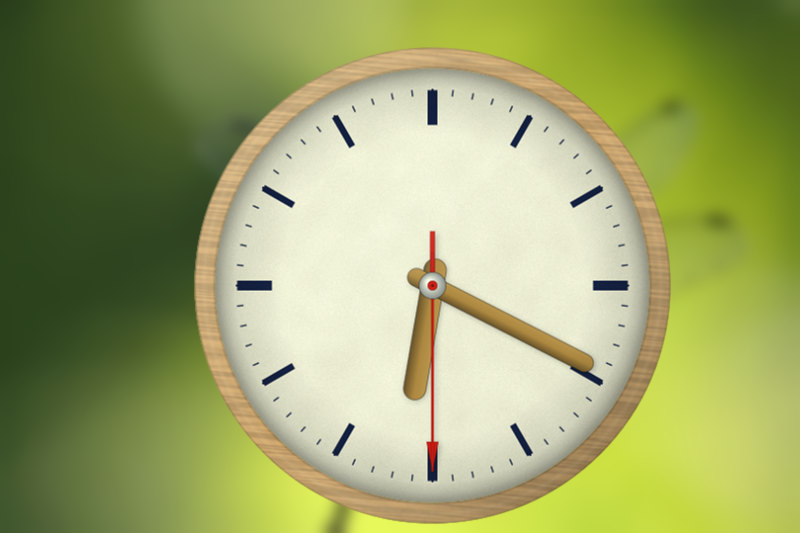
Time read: 6.19.30
